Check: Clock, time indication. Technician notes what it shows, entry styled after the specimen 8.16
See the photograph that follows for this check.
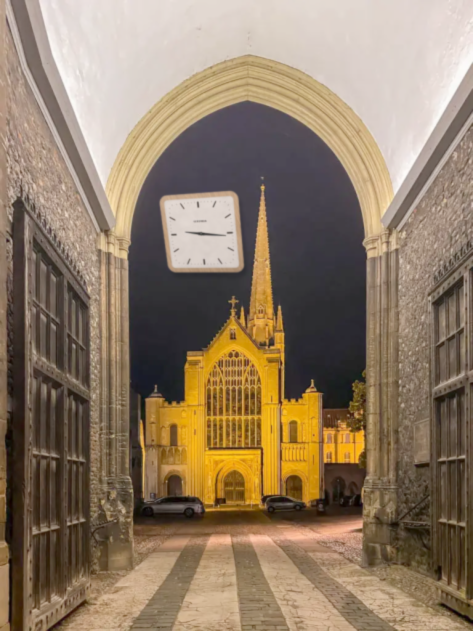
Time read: 9.16
